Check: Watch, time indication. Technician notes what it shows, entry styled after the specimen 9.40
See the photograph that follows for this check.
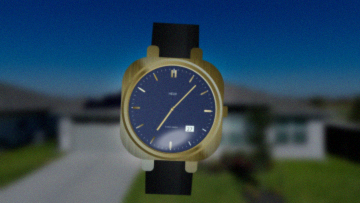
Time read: 7.07
